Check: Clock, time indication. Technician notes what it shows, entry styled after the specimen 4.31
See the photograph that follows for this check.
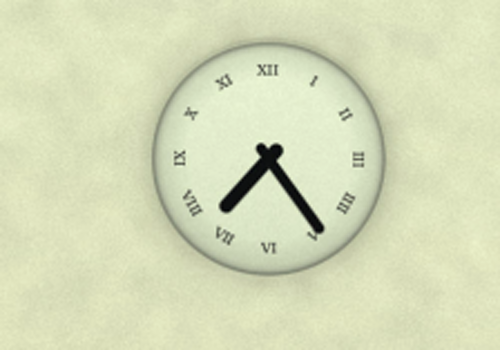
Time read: 7.24
